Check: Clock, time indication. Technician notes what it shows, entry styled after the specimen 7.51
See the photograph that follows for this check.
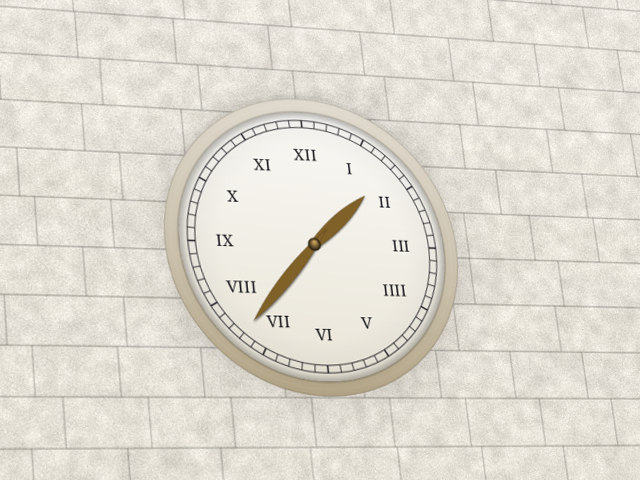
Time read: 1.37
